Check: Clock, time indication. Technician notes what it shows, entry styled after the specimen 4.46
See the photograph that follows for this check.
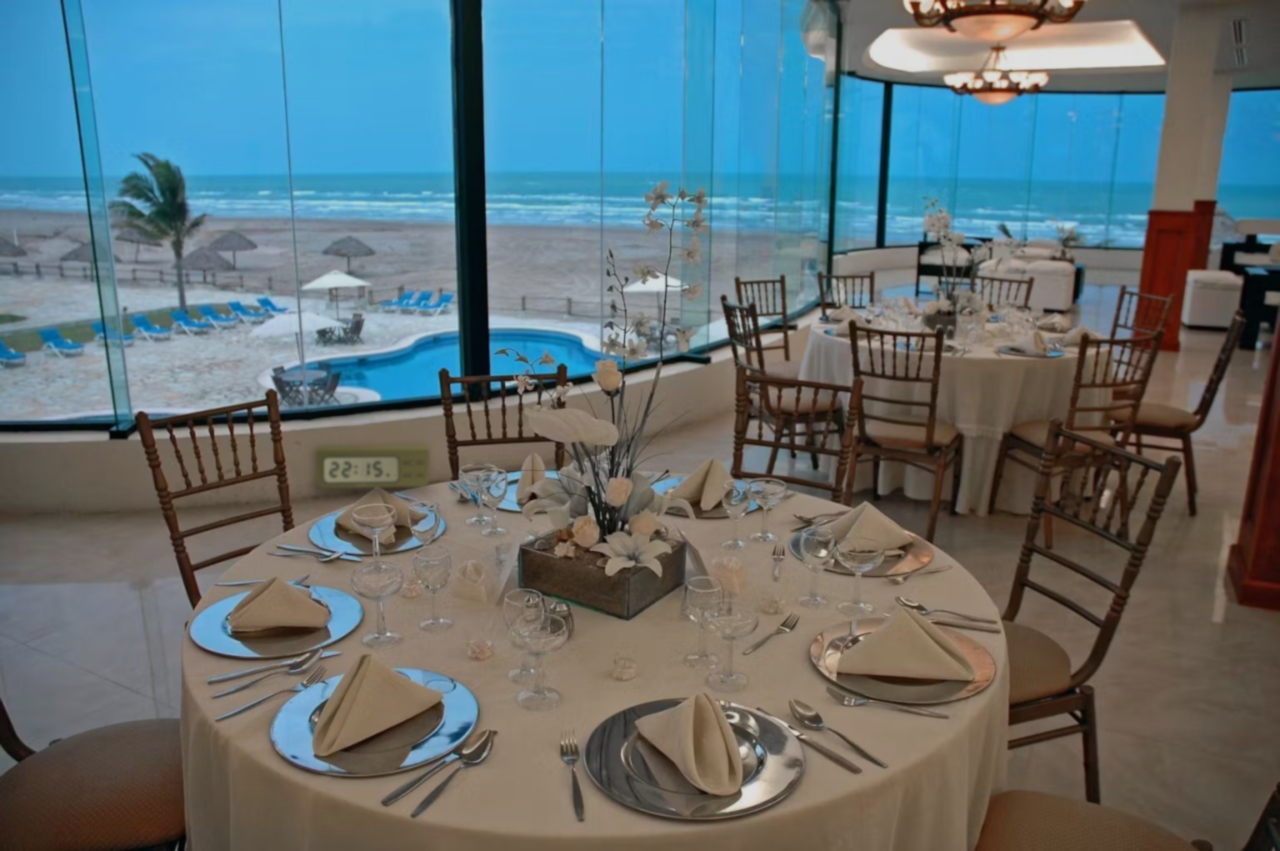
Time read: 22.15
